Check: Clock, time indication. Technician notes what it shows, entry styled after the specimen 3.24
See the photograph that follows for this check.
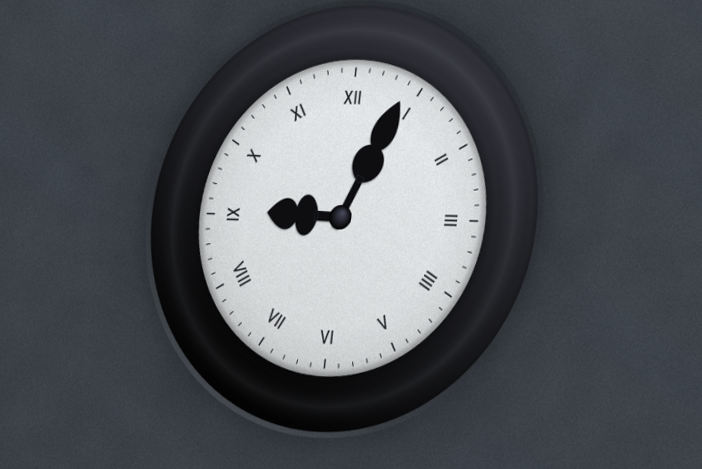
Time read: 9.04
